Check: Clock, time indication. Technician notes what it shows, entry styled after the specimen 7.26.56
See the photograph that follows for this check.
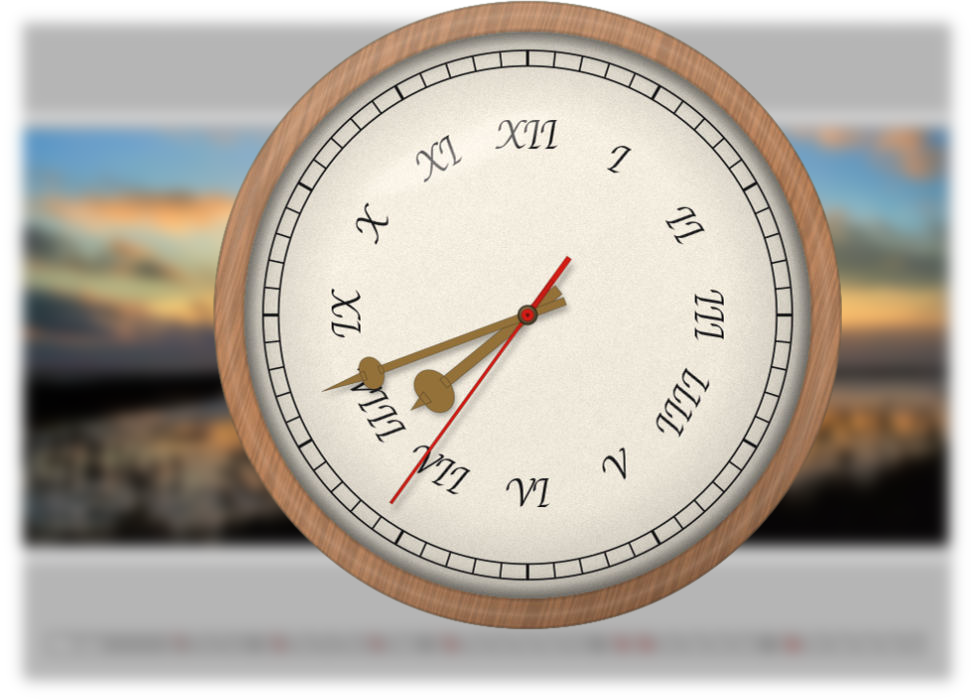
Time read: 7.41.36
